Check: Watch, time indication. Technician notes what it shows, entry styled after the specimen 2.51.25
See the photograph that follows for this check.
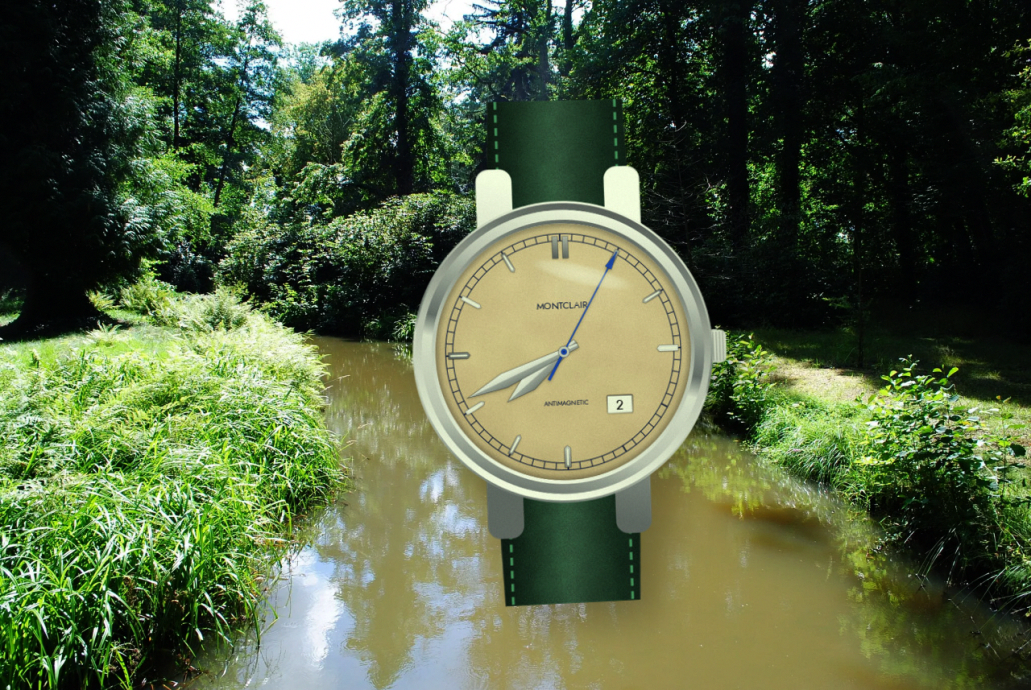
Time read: 7.41.05
